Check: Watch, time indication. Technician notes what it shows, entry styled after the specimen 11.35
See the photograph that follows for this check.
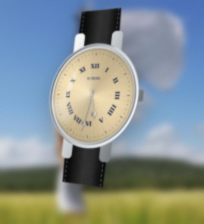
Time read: 5.32
